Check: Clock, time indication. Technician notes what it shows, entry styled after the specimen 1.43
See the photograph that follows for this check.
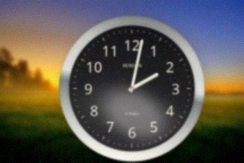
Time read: 2.02
